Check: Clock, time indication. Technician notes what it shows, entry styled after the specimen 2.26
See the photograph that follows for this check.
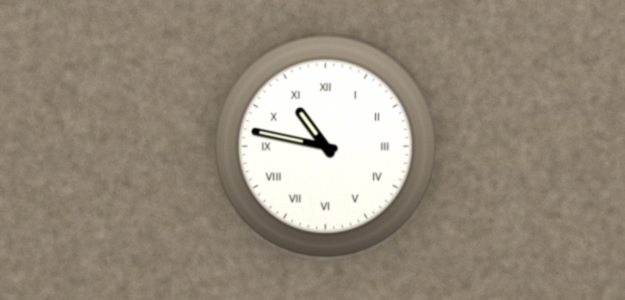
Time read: 10.47
